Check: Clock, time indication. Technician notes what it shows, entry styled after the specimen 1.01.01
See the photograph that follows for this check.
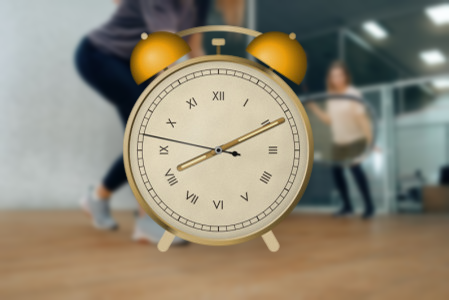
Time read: 8.10.47
